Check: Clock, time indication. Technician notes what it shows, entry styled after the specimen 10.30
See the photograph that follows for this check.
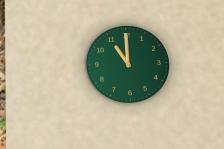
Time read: 11.00
